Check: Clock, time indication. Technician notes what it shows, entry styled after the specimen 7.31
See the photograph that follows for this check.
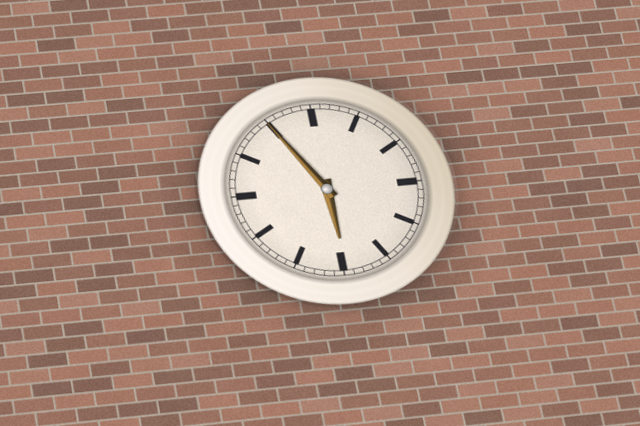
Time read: 5.55
